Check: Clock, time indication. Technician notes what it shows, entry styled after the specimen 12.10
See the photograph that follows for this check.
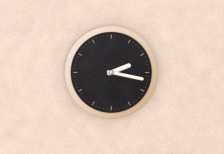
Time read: 2.17
